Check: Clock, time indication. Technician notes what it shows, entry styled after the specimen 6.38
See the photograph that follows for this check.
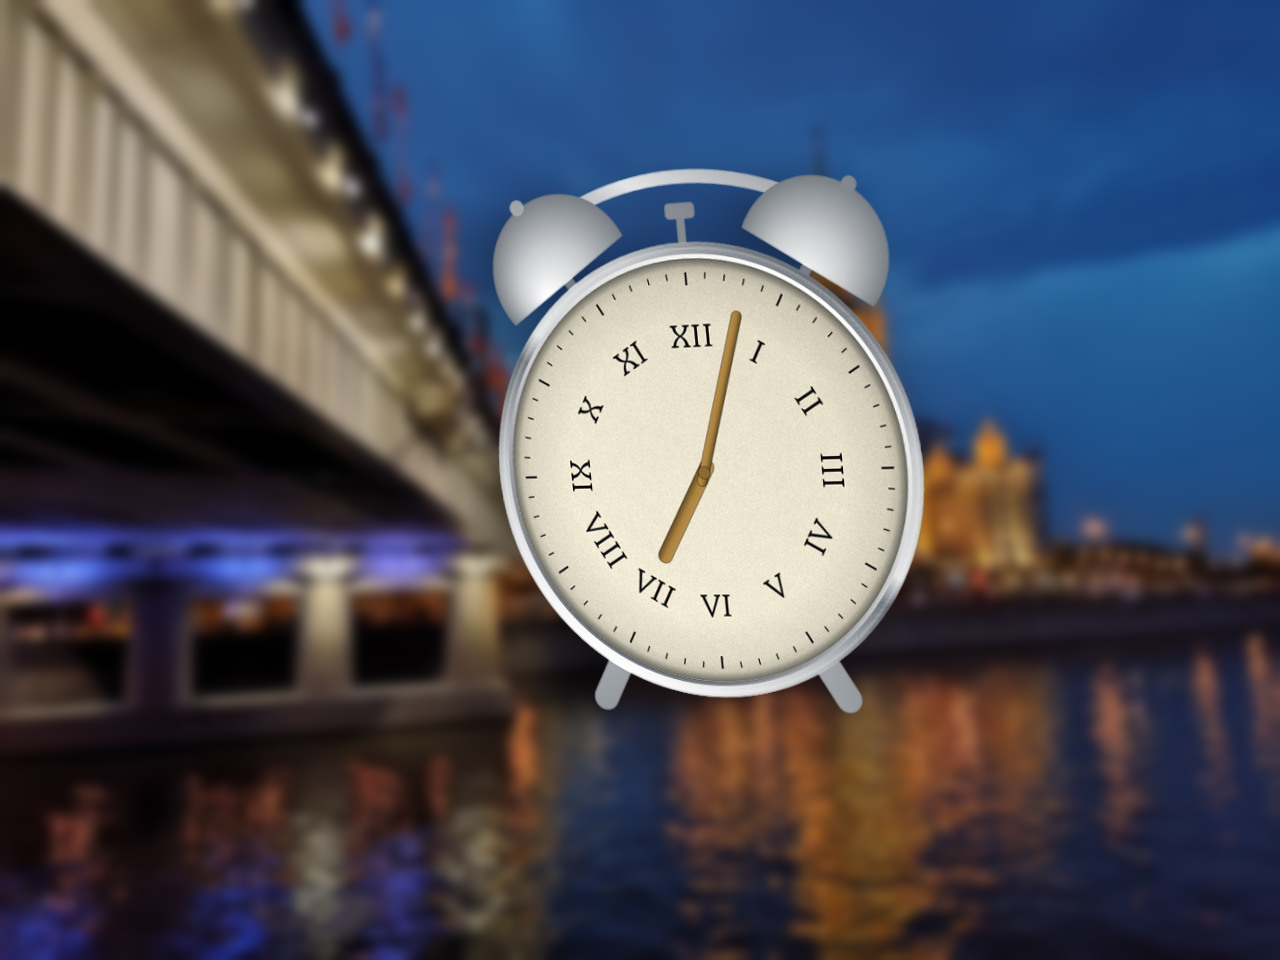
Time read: 7.03
